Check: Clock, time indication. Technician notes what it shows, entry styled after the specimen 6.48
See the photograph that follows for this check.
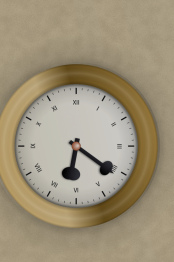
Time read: 6.21
